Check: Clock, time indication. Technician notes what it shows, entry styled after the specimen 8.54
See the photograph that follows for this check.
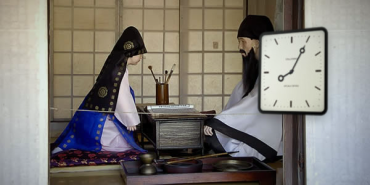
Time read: 8.05
